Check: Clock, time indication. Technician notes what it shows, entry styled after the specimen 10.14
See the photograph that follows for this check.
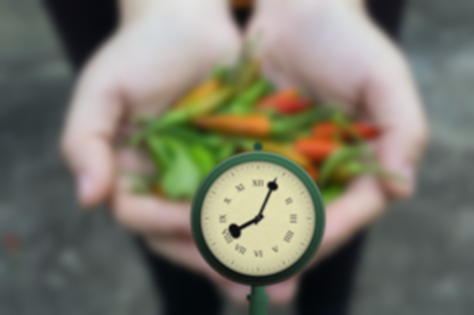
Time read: 8.04
